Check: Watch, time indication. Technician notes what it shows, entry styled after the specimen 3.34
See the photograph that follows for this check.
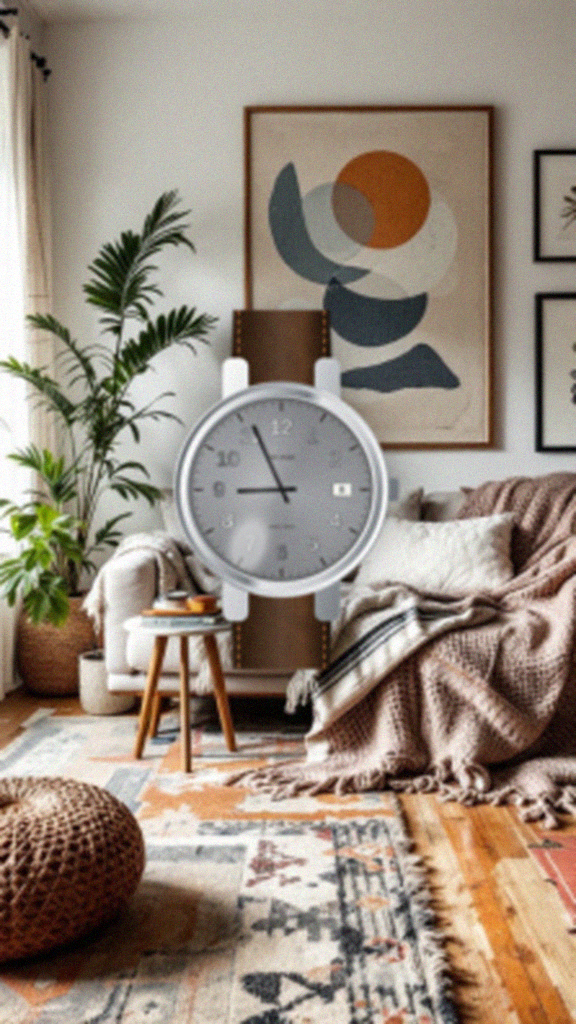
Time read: 8.56
